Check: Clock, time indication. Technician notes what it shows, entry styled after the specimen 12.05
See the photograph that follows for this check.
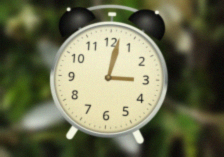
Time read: 3.02
